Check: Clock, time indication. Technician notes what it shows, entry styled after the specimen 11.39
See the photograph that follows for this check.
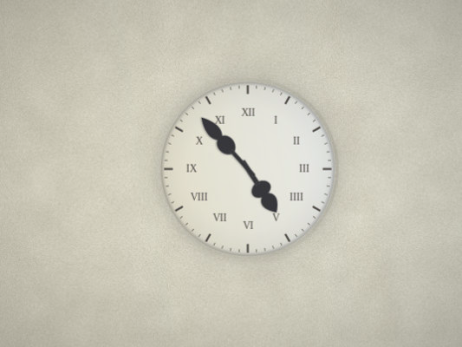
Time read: 4.53
